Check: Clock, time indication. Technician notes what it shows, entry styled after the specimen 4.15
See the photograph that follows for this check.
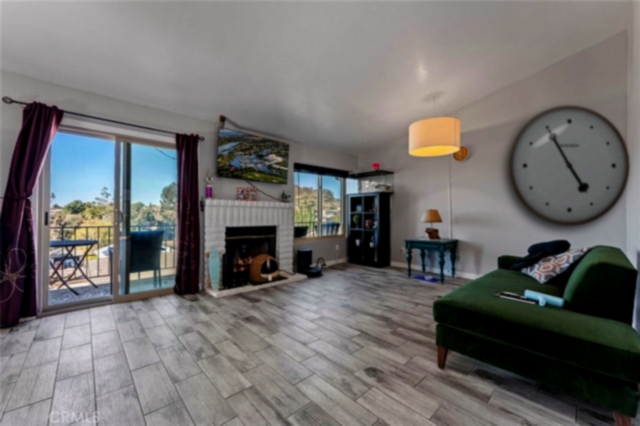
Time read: 4.55
